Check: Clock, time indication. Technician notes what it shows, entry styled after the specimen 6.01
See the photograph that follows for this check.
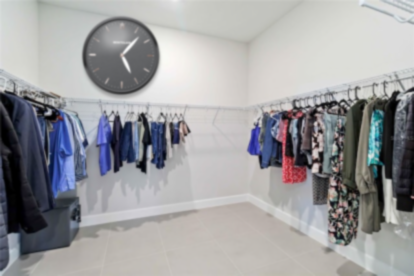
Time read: 5.07
